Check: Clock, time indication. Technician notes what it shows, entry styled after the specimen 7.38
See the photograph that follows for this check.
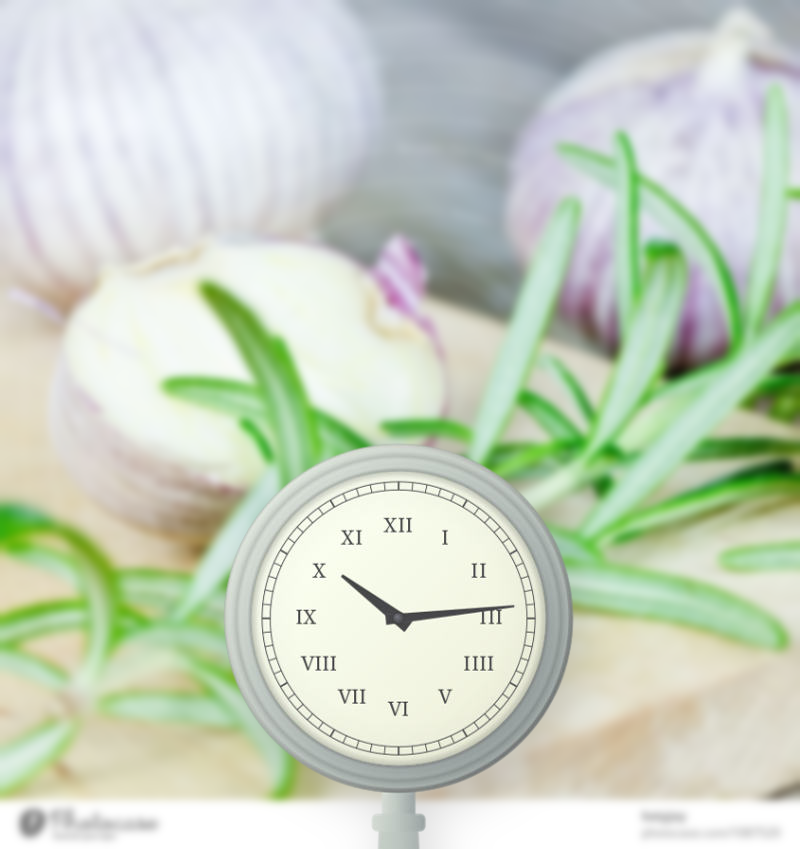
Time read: 10.14
